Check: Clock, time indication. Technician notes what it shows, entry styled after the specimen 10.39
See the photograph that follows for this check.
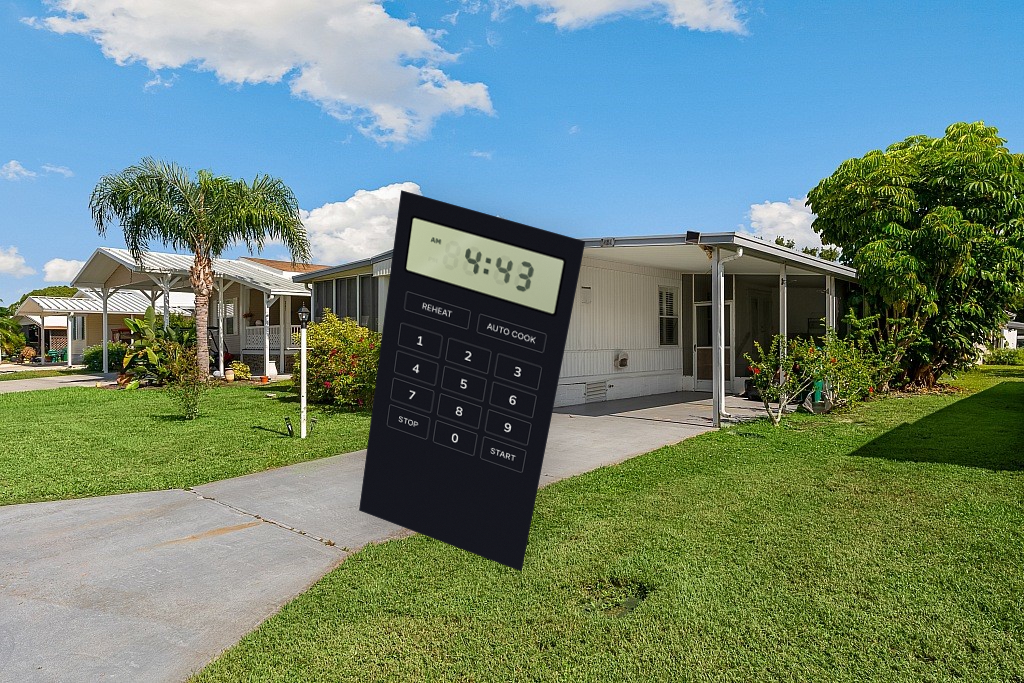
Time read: 4.43
